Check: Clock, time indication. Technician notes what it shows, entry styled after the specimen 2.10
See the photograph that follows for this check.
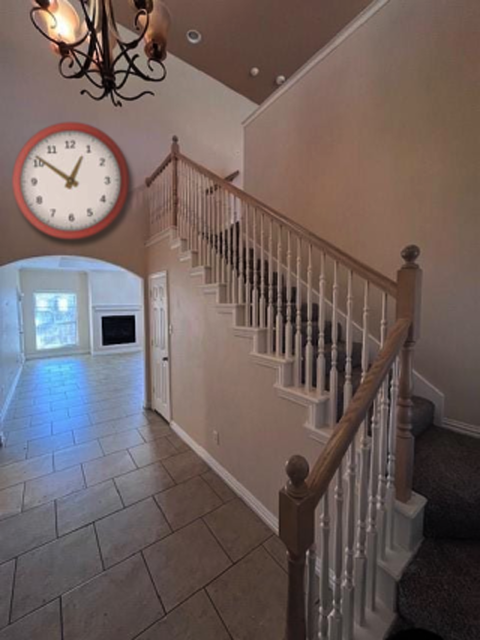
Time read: 12.51
